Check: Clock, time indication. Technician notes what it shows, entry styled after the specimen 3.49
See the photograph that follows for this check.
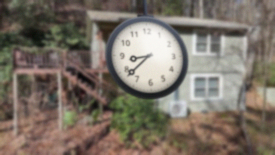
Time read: 8.38
